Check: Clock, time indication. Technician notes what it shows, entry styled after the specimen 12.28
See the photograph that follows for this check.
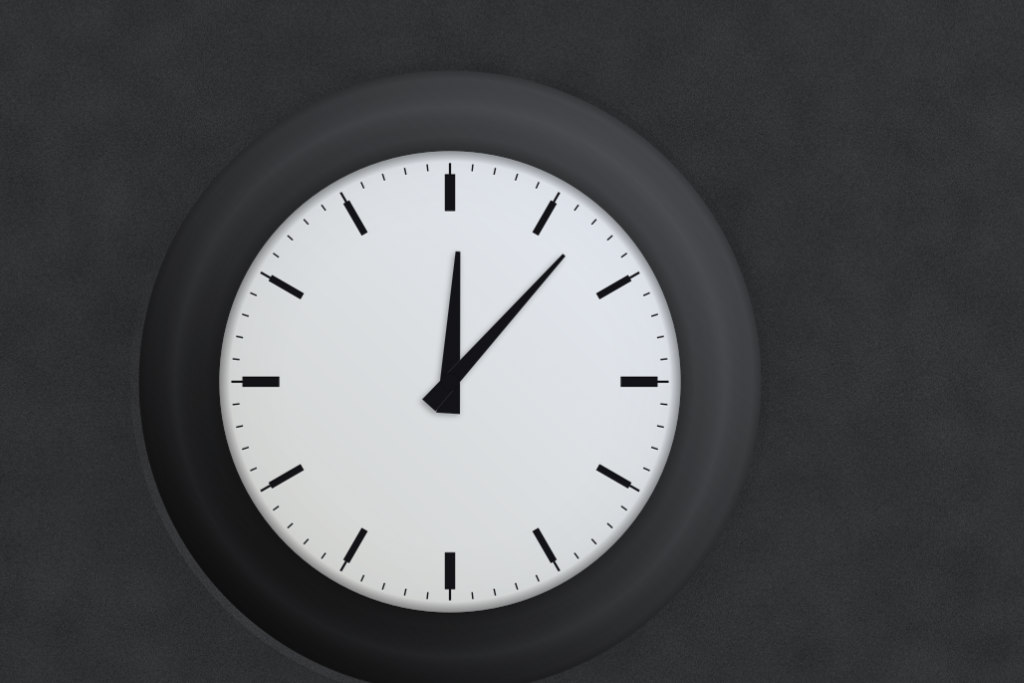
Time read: 12.07
